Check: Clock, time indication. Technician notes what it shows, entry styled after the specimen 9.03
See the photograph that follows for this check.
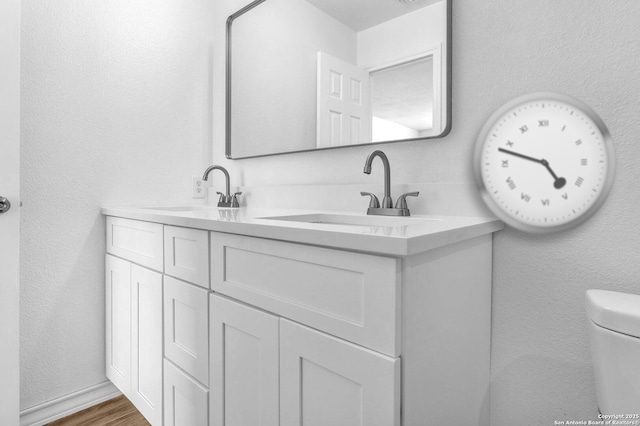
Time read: 4.48
